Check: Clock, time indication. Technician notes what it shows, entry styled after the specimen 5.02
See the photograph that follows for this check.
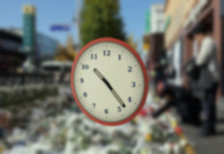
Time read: 10.23
